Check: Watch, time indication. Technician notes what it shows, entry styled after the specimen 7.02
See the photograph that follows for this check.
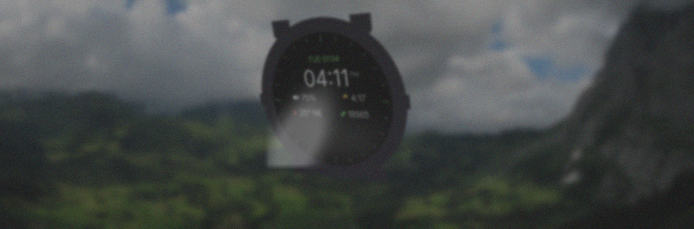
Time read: 4.11
